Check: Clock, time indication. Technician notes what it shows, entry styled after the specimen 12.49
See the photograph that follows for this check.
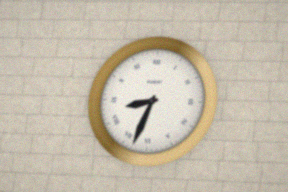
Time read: 8.33
